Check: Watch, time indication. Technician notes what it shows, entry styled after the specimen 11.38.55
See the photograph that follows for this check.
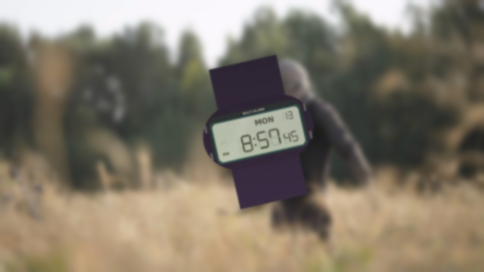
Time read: 8.57.45
